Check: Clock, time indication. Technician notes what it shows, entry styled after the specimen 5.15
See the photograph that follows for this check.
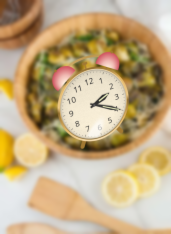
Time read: 2.20
